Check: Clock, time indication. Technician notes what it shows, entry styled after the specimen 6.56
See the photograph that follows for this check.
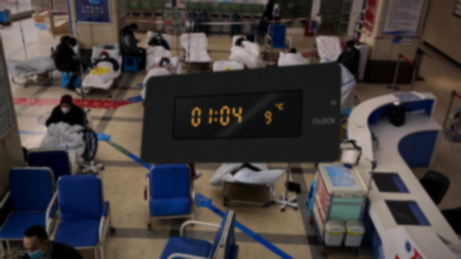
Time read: 1.04
